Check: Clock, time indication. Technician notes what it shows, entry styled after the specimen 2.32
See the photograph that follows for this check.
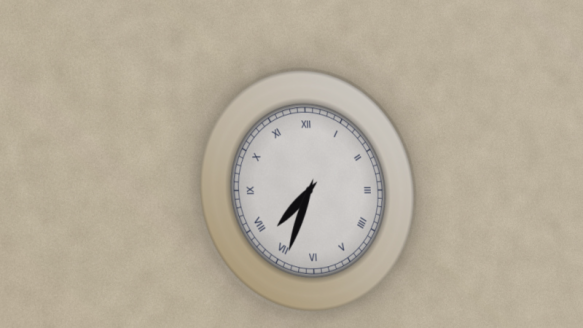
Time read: 7.34
